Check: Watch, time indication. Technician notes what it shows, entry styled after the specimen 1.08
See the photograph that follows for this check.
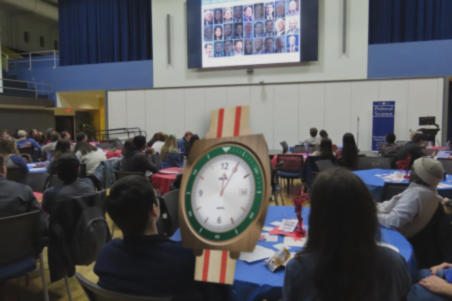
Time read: 12.05
